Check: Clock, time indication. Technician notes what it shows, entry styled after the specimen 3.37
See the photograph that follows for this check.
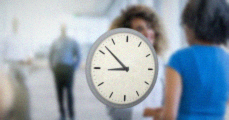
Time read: 8.52
